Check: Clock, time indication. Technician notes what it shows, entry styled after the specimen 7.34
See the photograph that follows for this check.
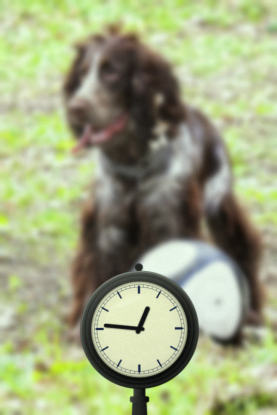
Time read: 12.46
